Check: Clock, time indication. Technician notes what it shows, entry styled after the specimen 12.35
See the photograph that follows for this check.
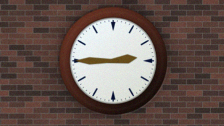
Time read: 2.45
